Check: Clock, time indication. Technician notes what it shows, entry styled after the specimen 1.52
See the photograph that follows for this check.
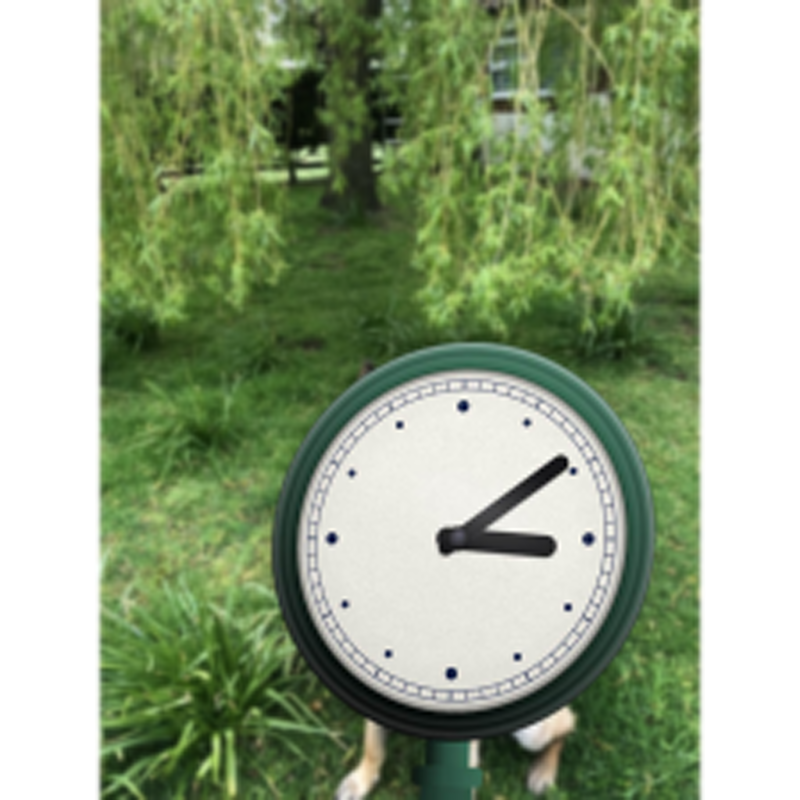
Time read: 3.09
